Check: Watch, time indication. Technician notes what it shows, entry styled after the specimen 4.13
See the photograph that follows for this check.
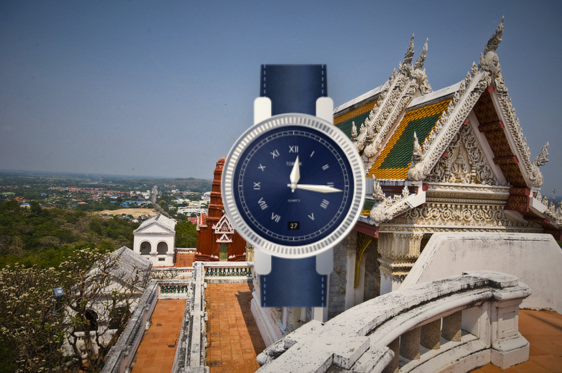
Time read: 12.16
